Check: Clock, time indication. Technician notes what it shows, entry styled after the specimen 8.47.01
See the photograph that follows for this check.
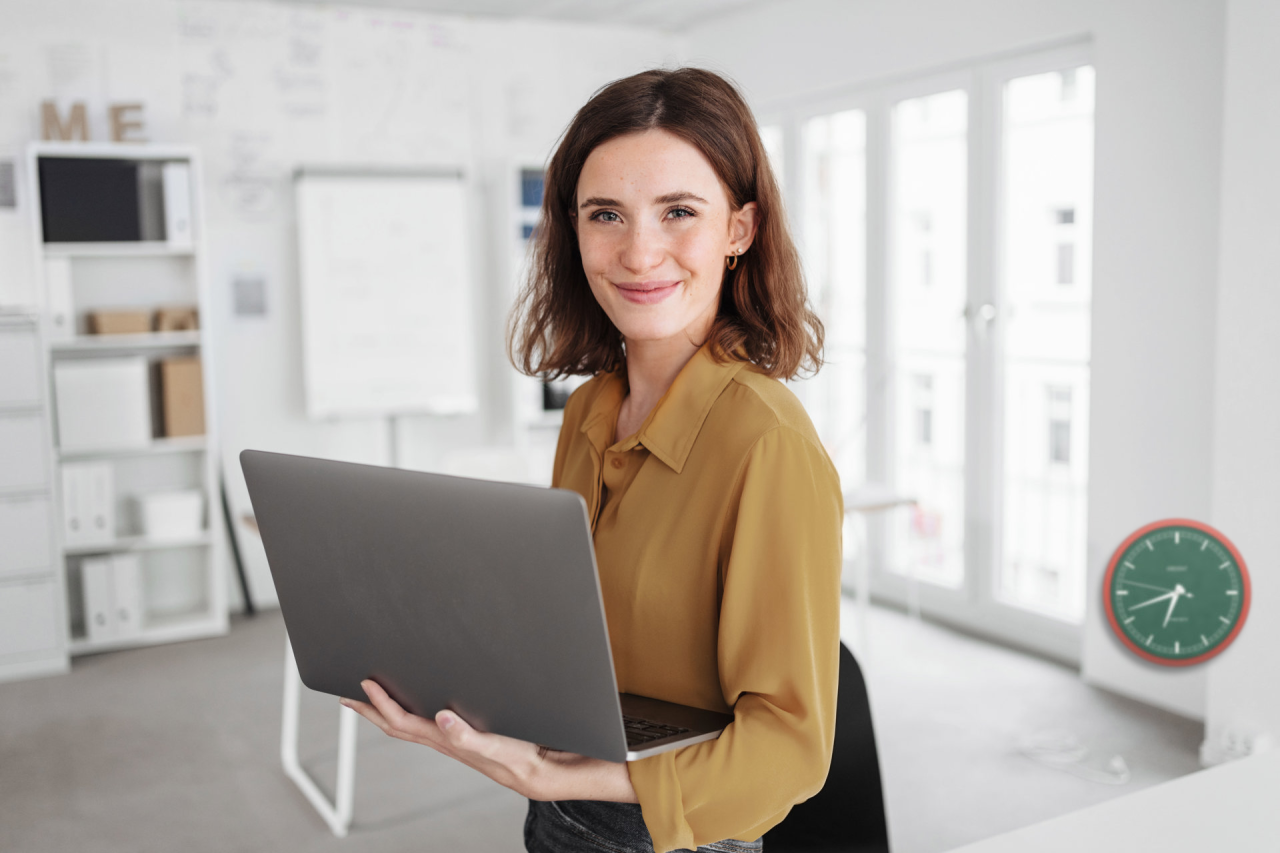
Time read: 6.41.47
